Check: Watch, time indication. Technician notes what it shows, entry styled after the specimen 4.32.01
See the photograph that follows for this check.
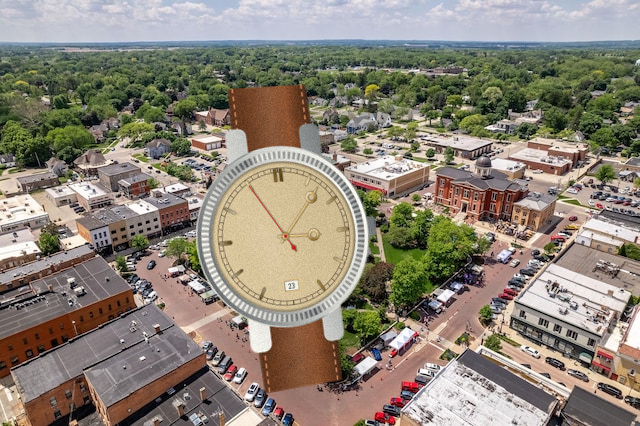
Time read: 3.06.55
